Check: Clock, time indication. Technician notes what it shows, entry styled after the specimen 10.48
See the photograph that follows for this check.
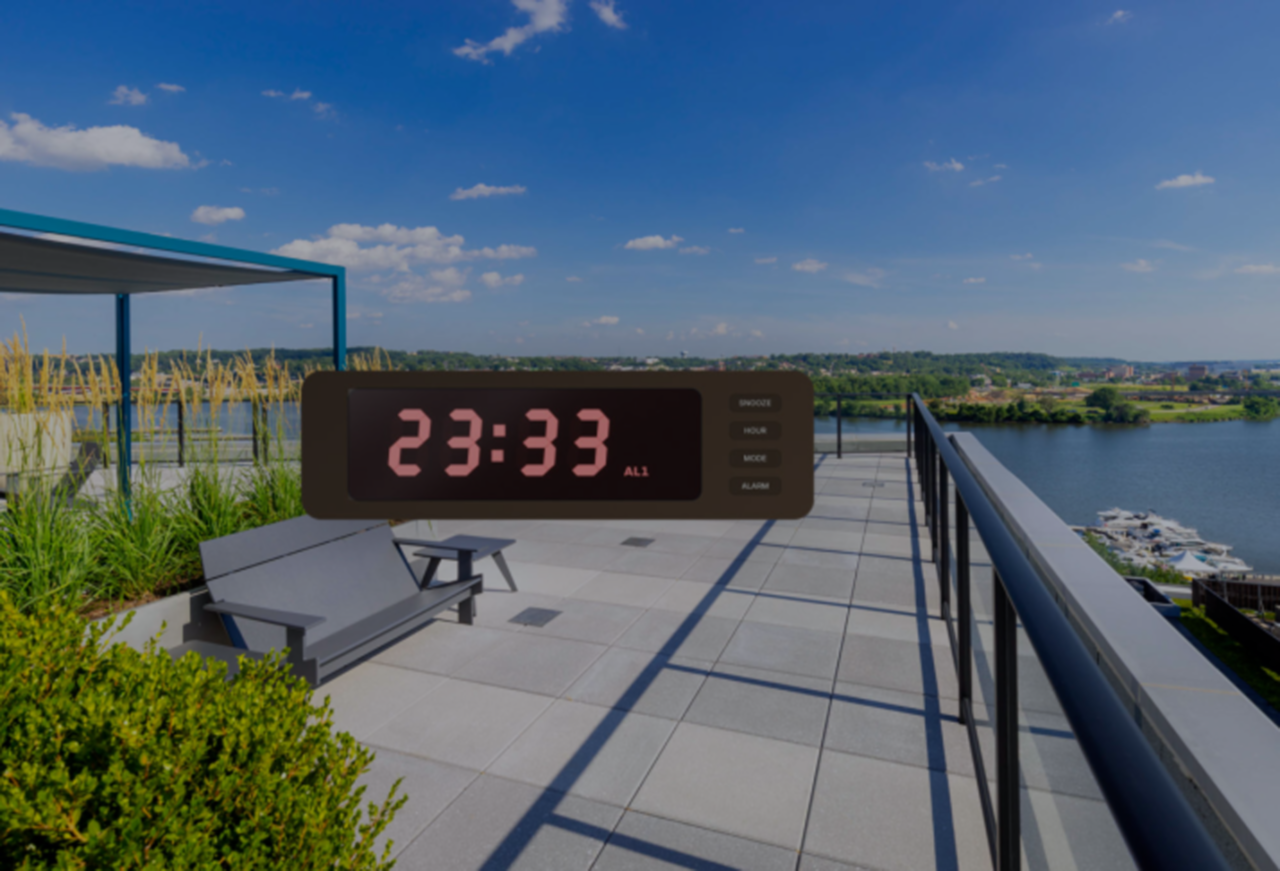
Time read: 23.33
